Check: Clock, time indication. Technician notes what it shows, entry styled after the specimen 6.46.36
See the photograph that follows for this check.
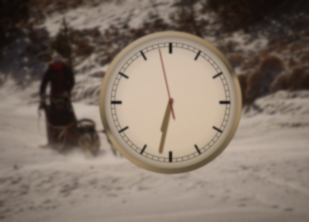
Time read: 6.31.58
